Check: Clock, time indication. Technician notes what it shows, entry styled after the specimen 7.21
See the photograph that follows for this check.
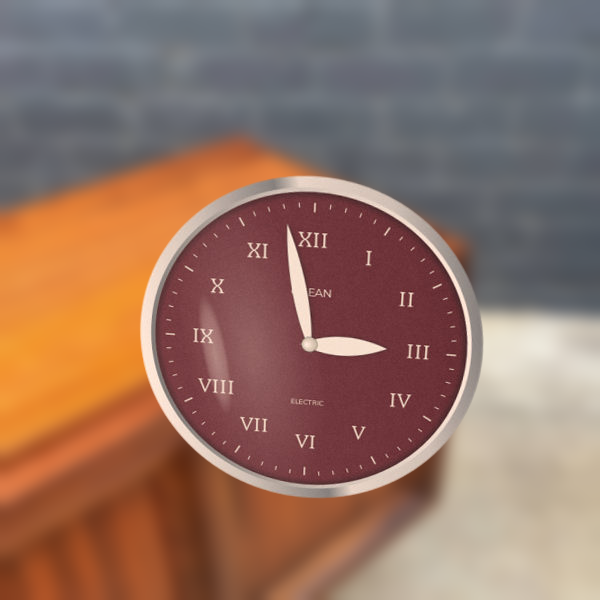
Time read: 2.58
